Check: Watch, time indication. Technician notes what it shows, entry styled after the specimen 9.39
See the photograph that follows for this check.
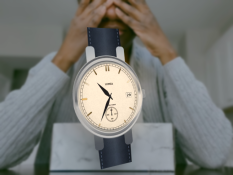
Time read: 10.35
